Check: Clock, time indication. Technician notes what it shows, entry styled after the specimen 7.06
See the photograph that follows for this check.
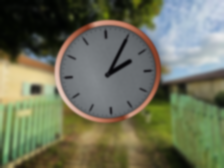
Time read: 2.05
